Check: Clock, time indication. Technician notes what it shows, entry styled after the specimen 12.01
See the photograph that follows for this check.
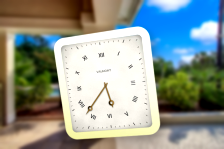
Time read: 5.37
